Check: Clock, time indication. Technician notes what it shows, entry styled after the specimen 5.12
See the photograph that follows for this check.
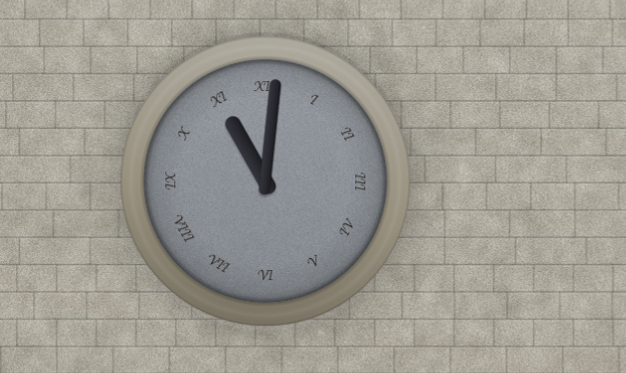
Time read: 11.01
